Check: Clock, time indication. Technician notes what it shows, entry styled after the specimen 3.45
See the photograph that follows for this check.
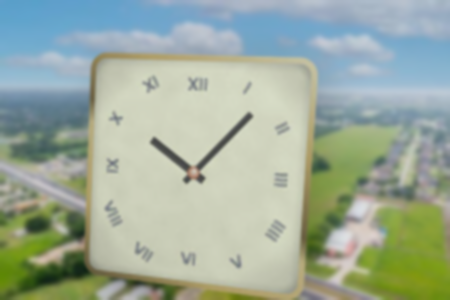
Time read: 10.07
